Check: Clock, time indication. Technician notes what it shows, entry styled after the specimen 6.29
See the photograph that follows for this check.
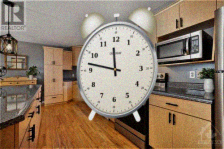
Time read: 11.47
